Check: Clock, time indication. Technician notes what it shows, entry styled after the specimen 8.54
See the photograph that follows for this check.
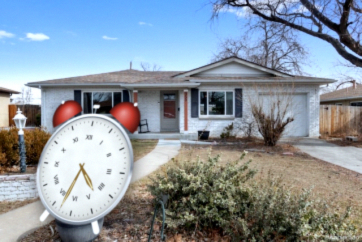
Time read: 4.33
